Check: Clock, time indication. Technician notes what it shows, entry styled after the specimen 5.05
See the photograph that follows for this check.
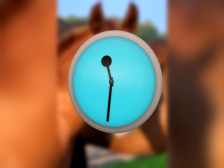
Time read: 11.31
